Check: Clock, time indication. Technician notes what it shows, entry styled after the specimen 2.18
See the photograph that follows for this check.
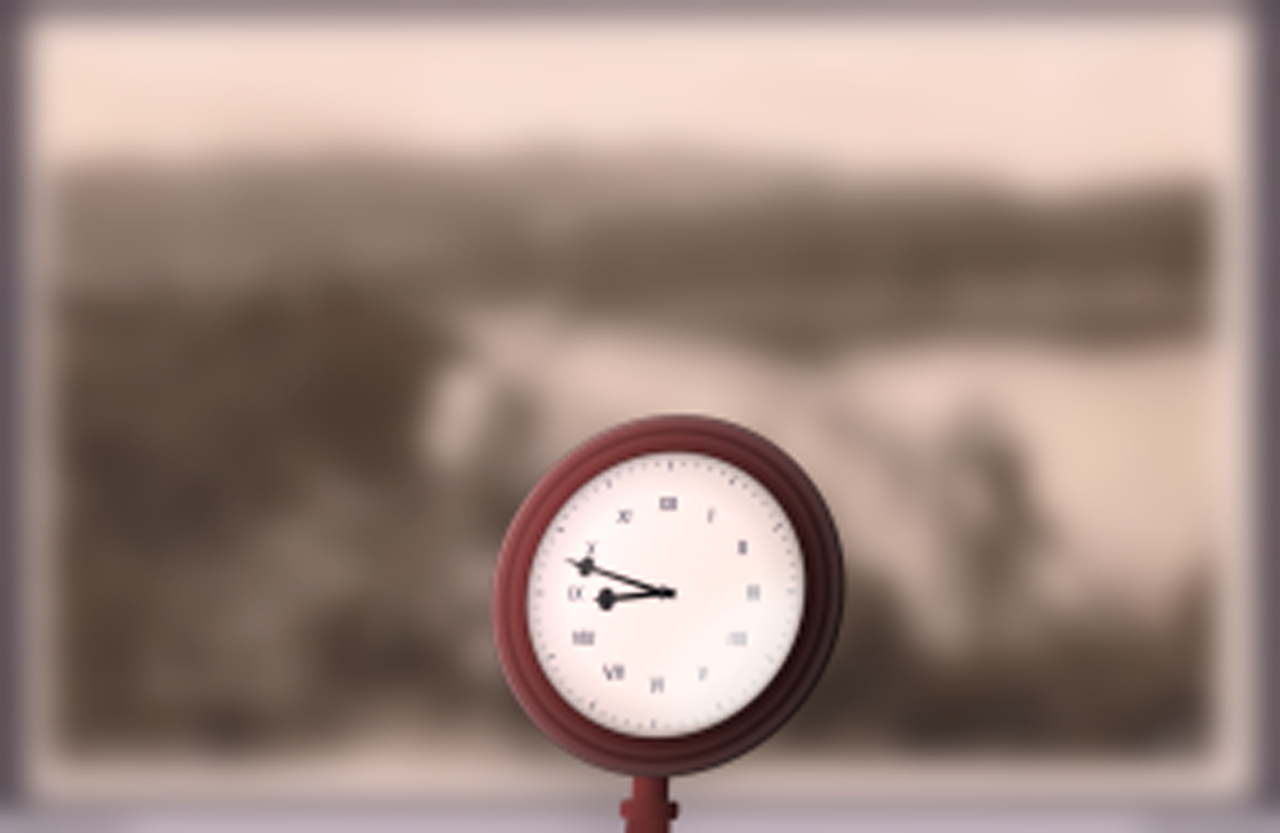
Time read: 8.48
